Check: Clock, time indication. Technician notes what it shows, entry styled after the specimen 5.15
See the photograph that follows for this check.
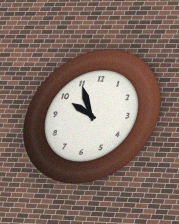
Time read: 9.55
